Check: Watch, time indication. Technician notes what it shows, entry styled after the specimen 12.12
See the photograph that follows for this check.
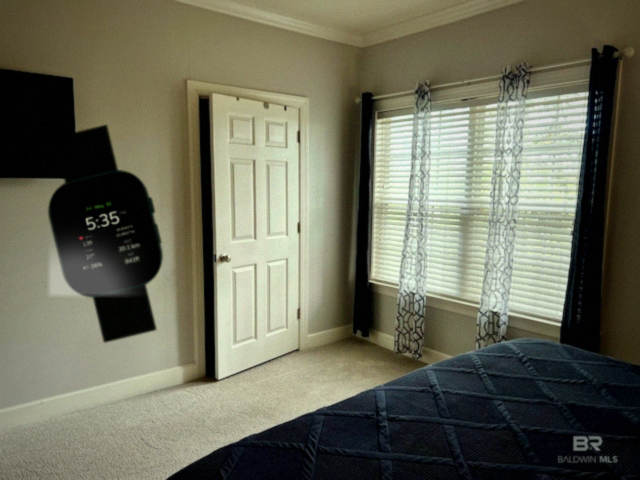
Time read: 5.35
